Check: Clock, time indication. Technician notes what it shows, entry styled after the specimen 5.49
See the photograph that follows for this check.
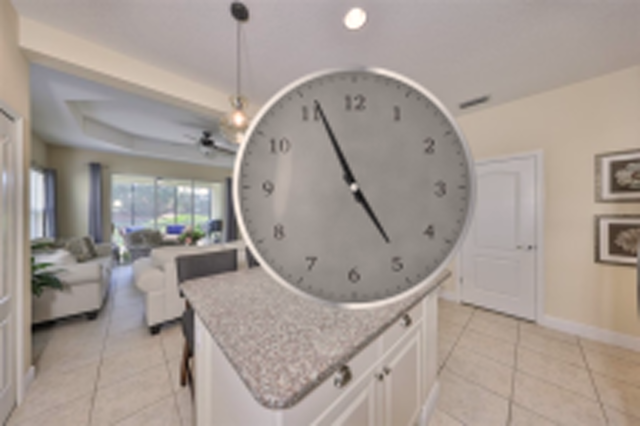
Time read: 4.56
